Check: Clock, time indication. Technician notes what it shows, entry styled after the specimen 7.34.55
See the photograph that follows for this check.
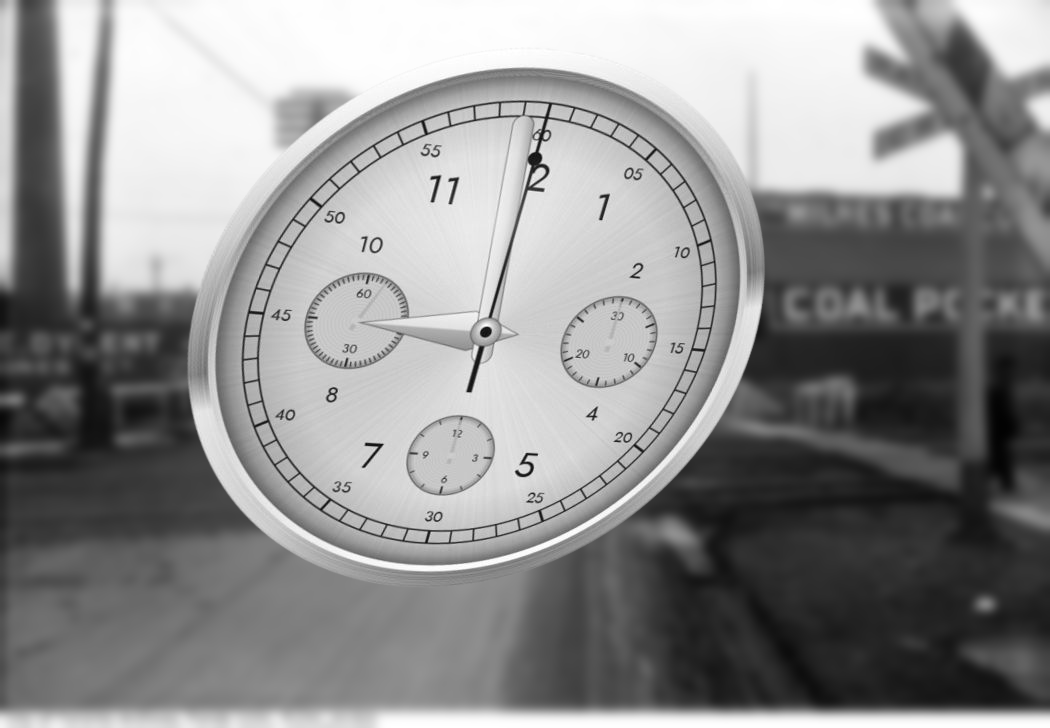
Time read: 8.59.04
